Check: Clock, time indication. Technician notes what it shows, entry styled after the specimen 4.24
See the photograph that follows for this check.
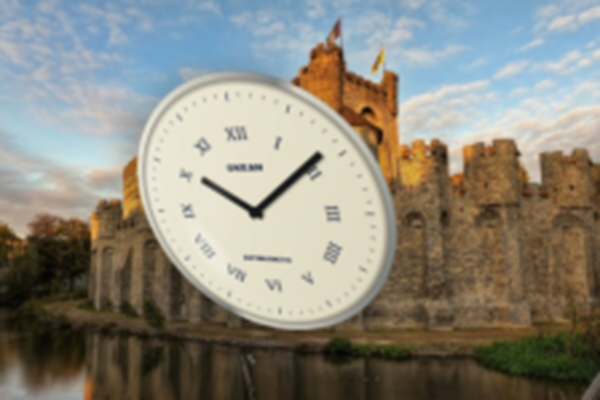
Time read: 10.09
